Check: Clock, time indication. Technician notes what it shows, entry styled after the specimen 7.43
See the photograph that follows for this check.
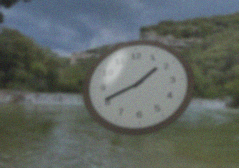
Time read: 1.41
